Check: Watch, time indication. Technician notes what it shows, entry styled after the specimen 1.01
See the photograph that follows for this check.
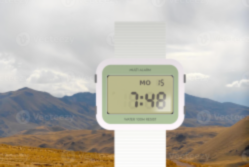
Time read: 7.48
